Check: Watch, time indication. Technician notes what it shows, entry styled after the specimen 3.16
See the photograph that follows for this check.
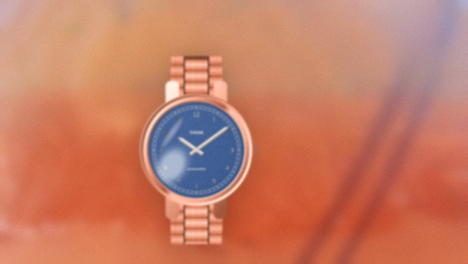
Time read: 10.09
